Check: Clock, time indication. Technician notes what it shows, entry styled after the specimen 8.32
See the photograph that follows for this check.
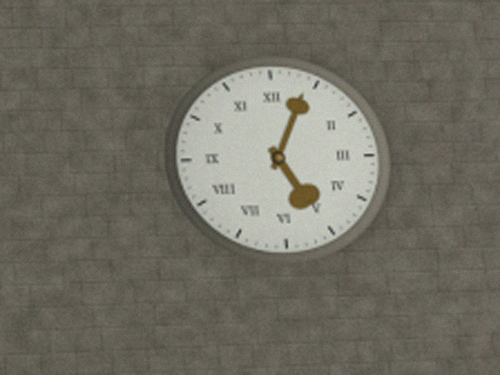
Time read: 5.04
